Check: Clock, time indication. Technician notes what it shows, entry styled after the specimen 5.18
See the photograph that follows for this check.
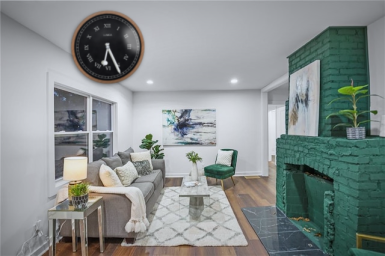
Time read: 6.26
